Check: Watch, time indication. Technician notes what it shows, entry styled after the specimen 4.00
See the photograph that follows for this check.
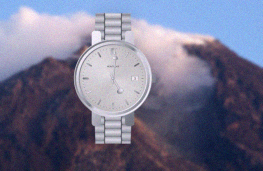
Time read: 5.01
